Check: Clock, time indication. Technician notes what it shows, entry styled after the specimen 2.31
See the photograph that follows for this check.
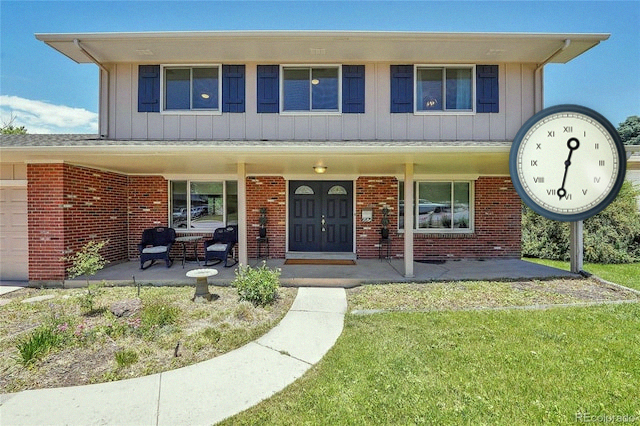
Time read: 12.32
